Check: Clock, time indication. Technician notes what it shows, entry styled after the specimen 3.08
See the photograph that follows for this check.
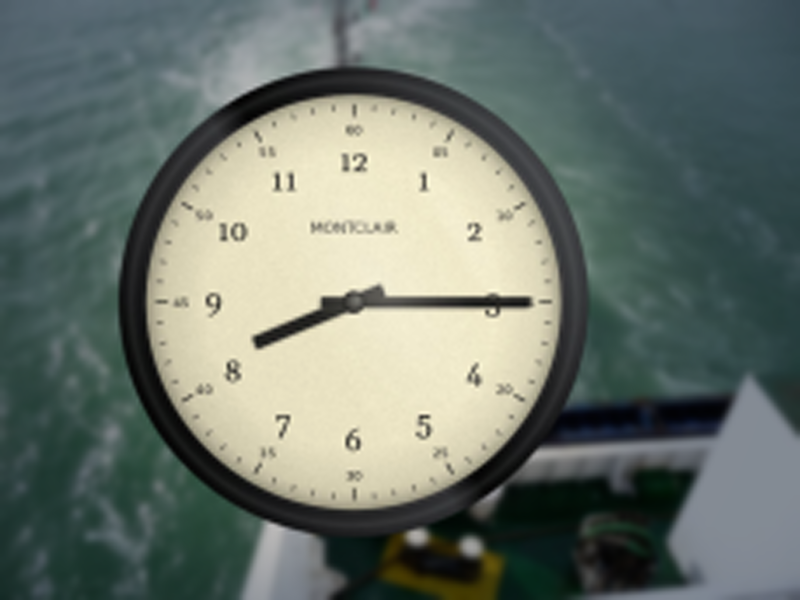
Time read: 8.15
